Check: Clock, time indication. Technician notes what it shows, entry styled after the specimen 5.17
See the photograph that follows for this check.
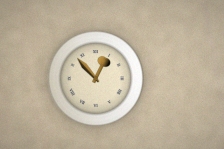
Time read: 12.53
